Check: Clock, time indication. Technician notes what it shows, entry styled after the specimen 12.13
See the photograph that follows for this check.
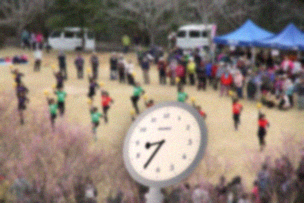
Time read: 8.35
